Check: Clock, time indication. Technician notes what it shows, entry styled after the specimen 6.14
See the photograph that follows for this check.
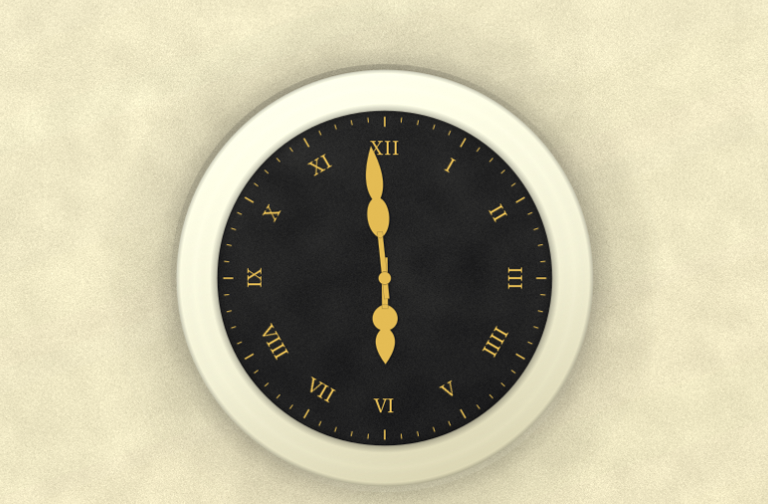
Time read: 5.59
